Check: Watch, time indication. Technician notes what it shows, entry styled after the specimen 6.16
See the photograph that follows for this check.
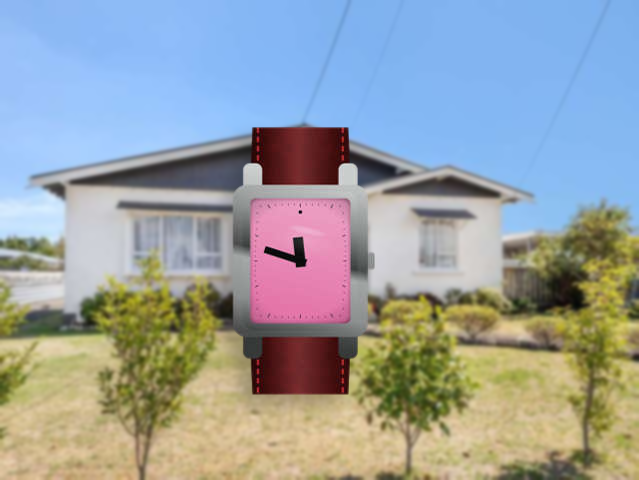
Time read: 11.48
